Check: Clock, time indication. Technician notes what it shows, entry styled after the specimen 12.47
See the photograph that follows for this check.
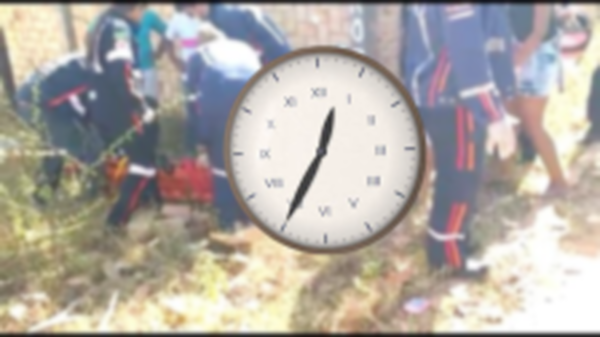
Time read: 12.35
